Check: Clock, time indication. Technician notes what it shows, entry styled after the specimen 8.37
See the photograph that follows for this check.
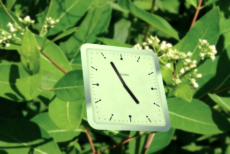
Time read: 4.56
